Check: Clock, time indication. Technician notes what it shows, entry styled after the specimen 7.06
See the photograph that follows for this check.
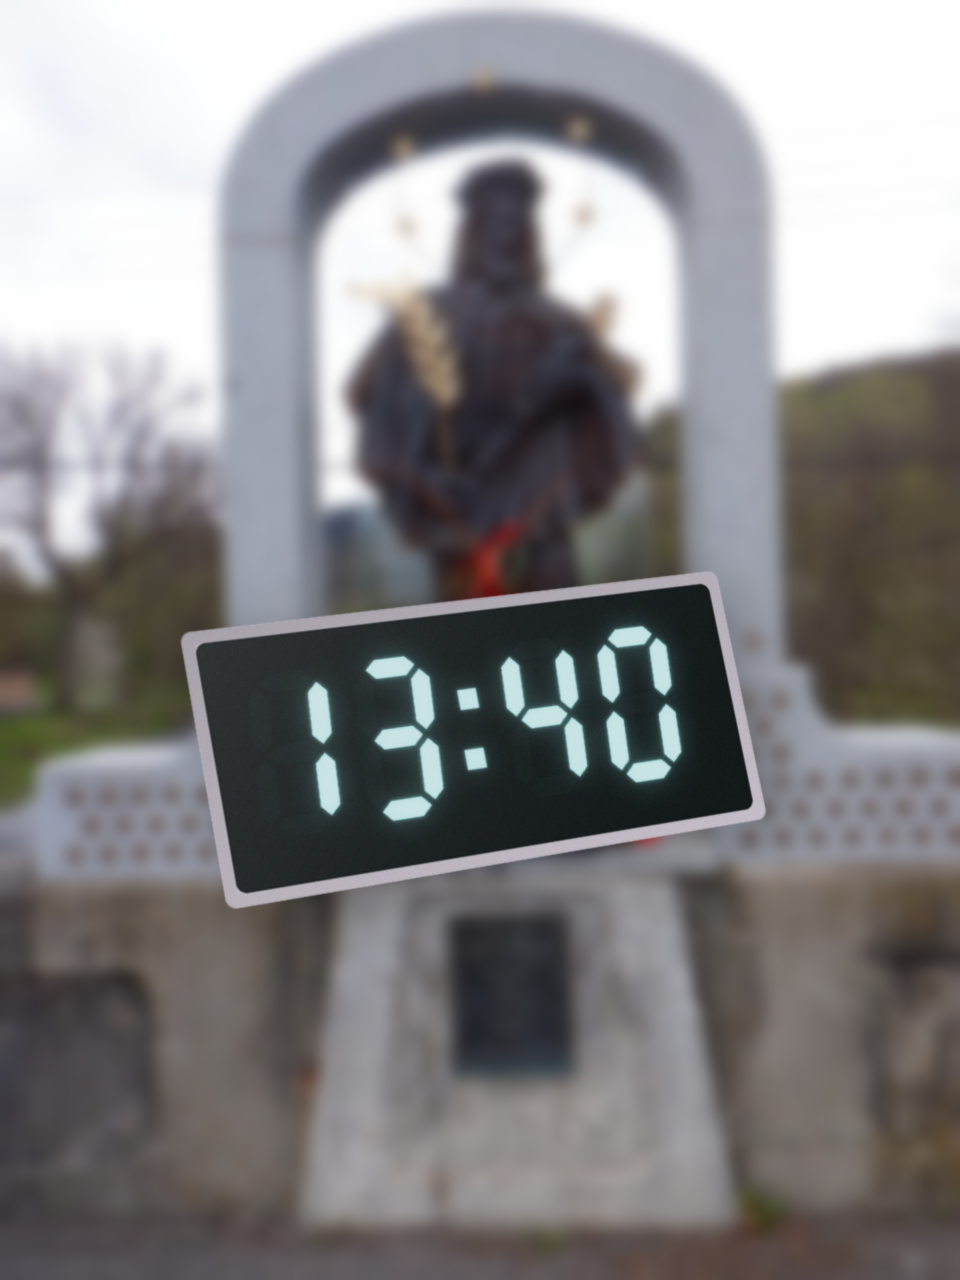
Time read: 13.40
